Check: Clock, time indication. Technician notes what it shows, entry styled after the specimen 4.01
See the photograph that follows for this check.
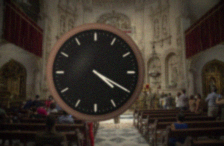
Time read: 4.20
